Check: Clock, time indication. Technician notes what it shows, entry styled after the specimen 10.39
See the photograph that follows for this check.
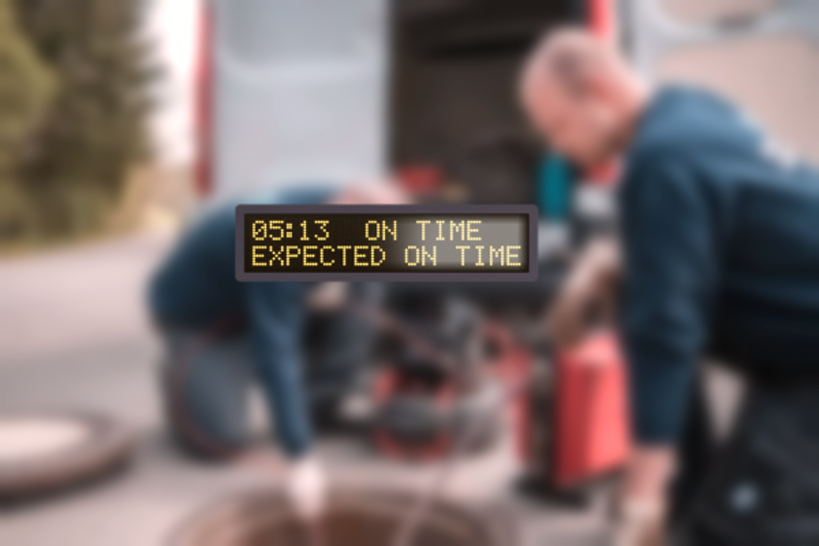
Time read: 5.13
